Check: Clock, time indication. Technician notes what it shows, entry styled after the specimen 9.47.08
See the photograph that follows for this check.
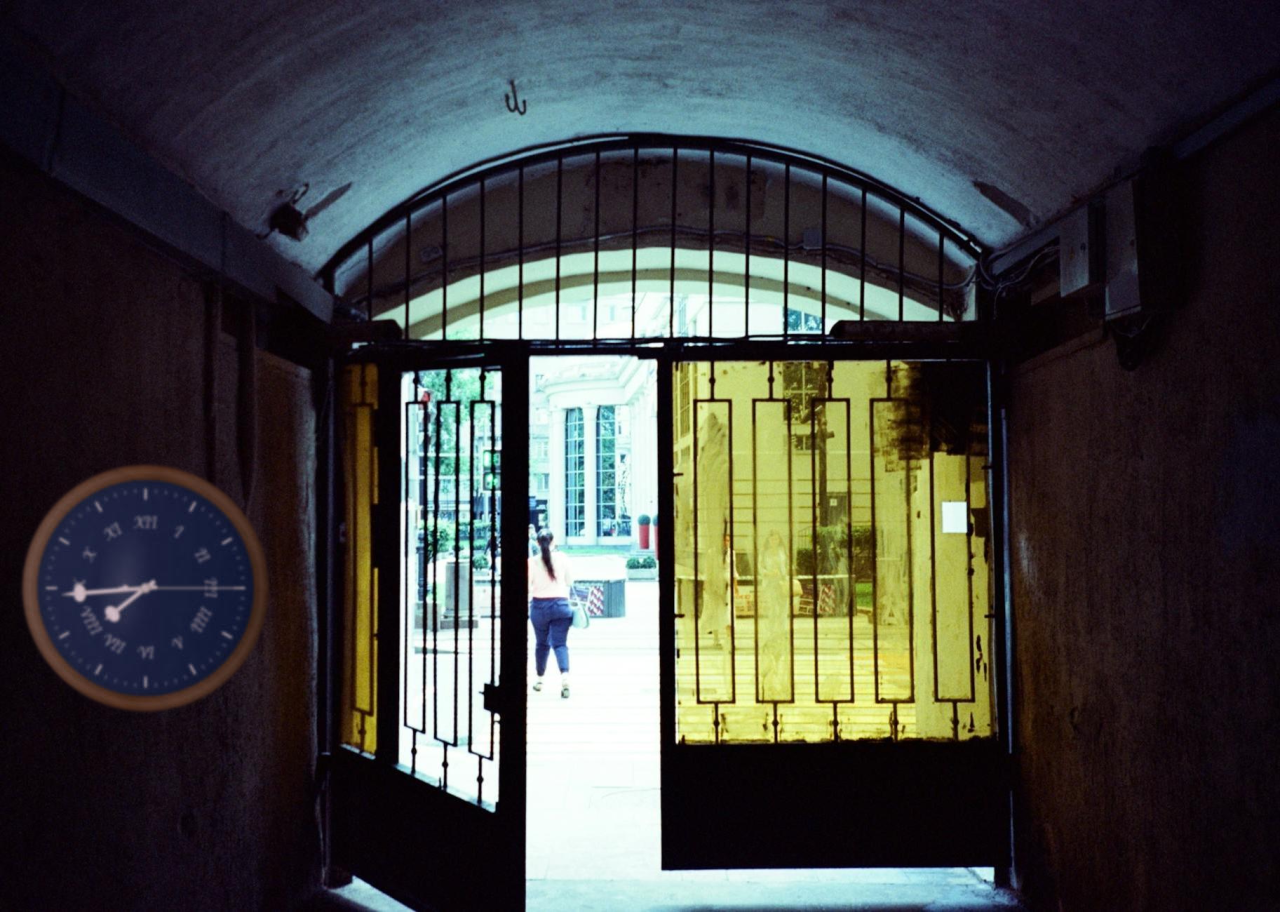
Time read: 7.44.15
